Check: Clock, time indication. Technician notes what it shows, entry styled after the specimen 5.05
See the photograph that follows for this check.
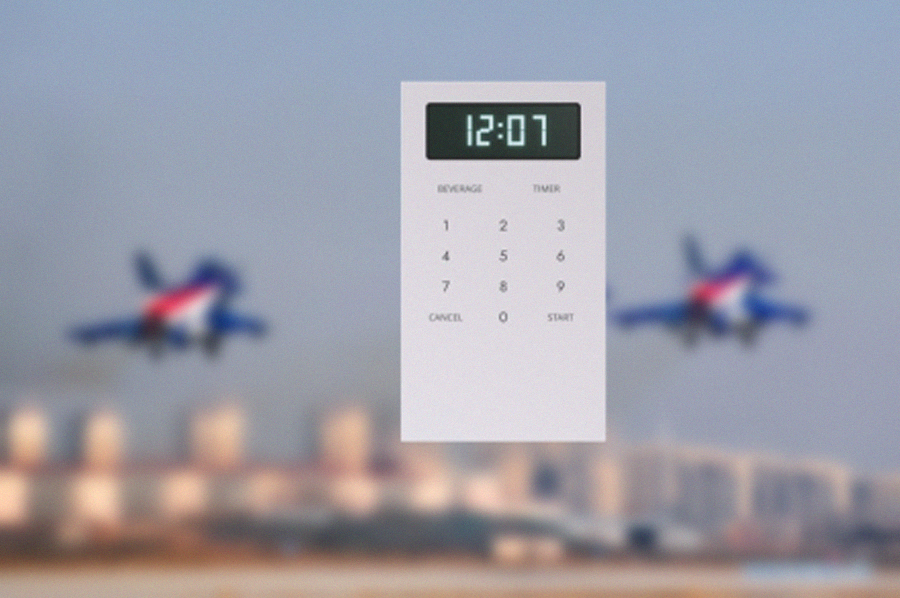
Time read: 12.07
